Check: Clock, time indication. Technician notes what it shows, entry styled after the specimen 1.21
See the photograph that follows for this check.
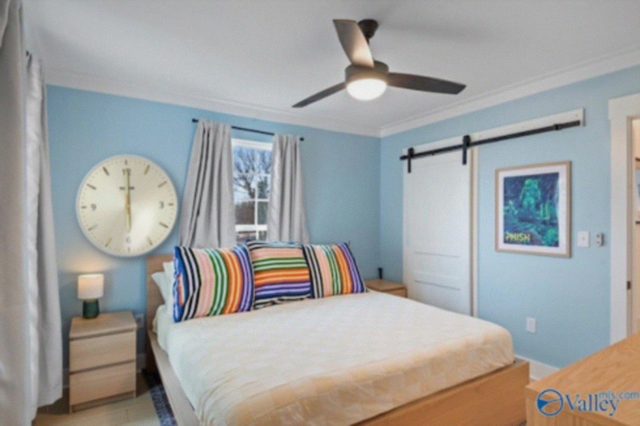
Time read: 6.00
